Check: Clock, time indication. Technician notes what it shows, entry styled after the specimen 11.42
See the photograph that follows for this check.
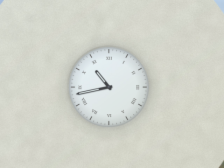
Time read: 10.43
